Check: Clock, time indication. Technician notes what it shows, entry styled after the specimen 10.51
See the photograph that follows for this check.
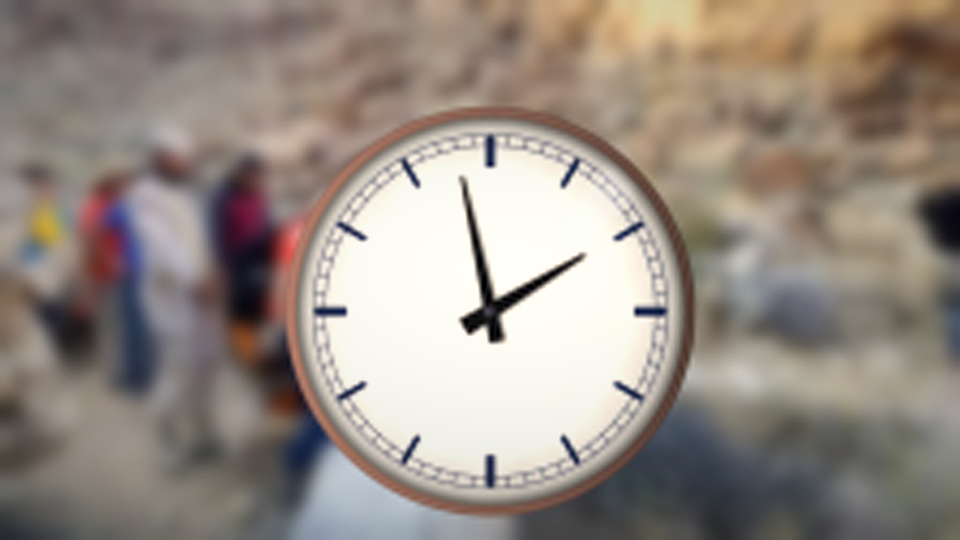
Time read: 1.58
